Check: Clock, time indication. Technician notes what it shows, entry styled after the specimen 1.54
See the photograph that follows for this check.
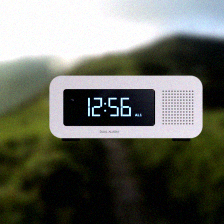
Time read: 12.56
